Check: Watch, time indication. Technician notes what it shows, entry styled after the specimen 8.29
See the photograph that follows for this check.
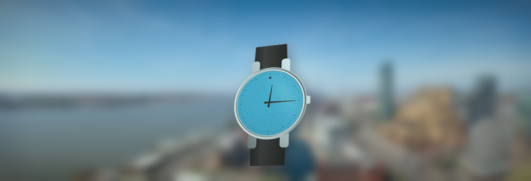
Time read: 12.15
